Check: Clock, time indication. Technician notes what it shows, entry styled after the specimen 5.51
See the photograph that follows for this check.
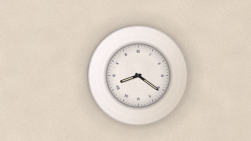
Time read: 8.21
